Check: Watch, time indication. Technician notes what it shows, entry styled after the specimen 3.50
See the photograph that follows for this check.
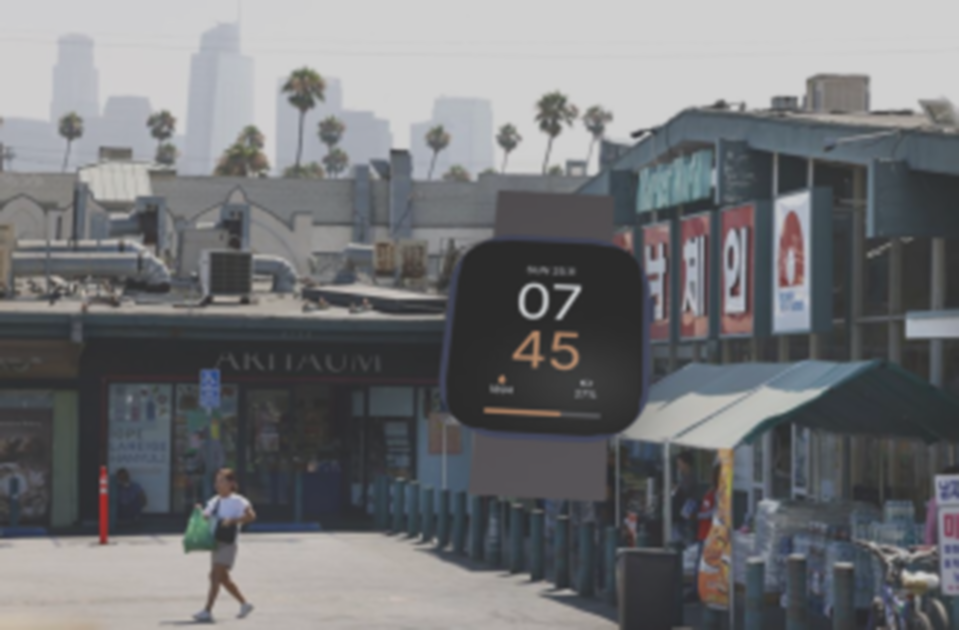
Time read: 7.45
